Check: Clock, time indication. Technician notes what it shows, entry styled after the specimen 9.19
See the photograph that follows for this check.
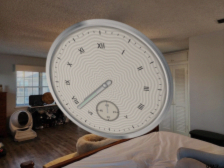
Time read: 7.38
